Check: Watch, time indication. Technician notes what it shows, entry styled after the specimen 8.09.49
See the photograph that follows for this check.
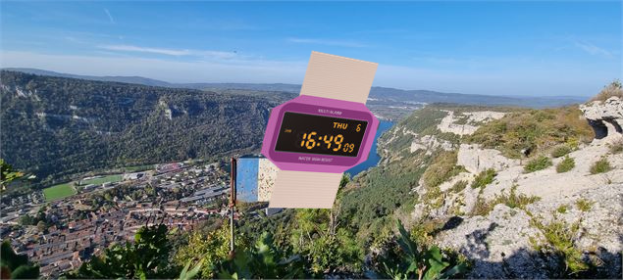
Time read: 16.49.09
